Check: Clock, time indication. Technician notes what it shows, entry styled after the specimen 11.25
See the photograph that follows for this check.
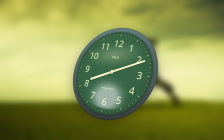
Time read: 8.11
